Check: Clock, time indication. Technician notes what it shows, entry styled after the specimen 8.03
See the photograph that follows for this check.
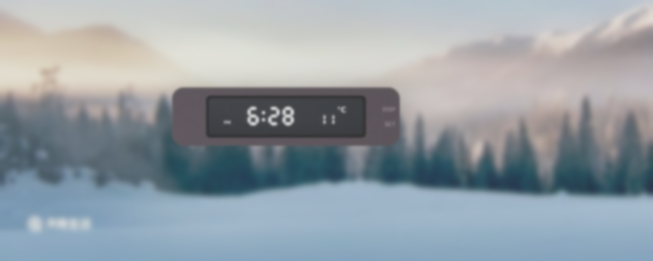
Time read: 6.28
